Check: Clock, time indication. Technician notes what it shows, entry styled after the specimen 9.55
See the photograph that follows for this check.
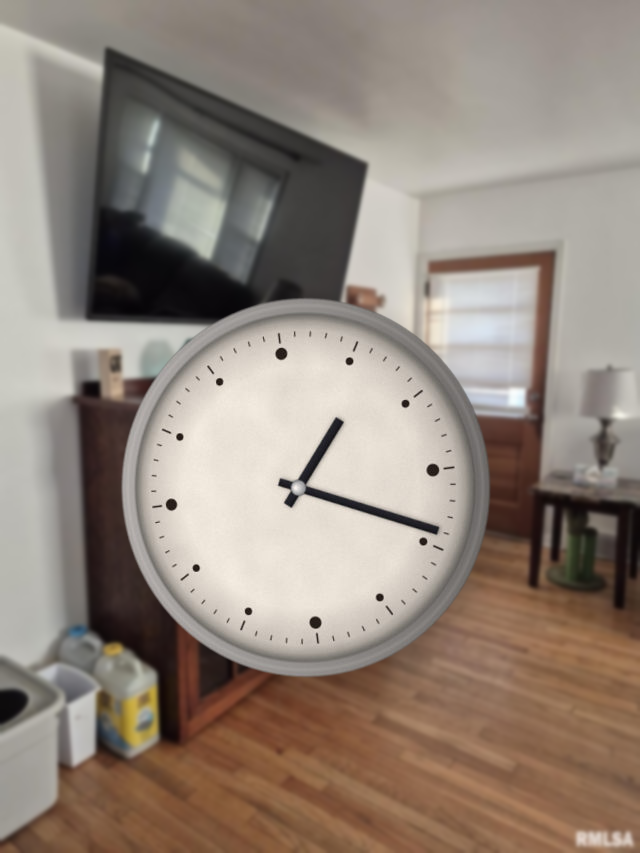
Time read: 1.19
